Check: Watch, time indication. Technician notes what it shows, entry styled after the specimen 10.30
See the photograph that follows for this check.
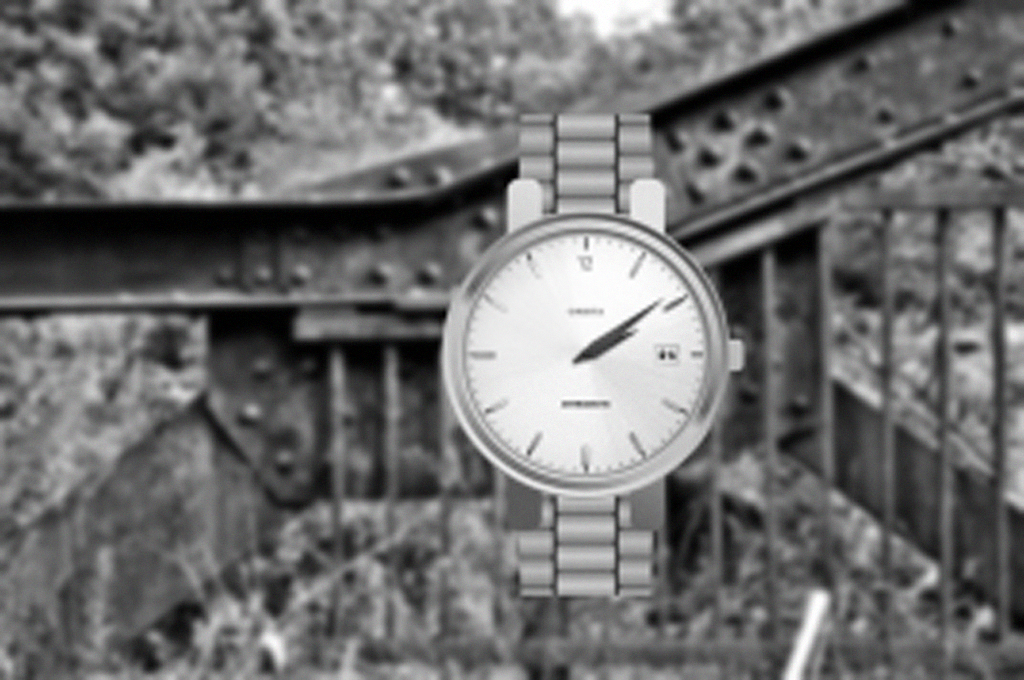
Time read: 2.09
